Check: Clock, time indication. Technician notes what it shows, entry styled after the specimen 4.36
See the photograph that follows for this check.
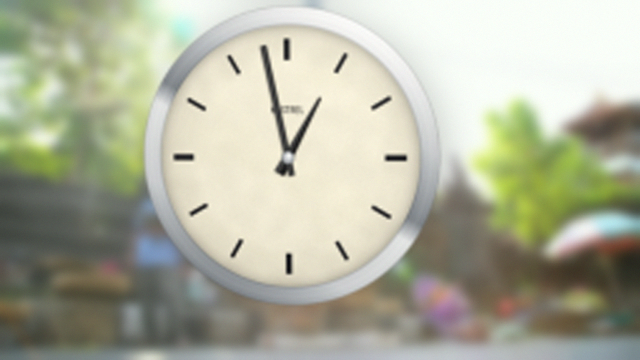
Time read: 12.58
